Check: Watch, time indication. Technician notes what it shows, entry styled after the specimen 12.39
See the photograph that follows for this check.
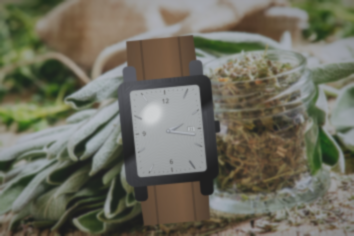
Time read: 2.17
